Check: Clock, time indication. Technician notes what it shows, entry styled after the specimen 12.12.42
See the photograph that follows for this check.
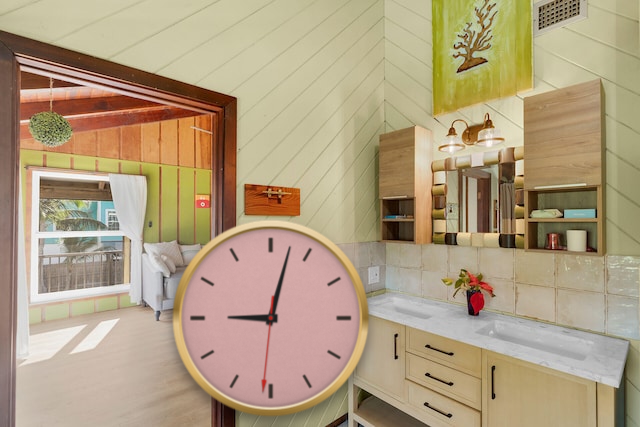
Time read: 9.02.31
